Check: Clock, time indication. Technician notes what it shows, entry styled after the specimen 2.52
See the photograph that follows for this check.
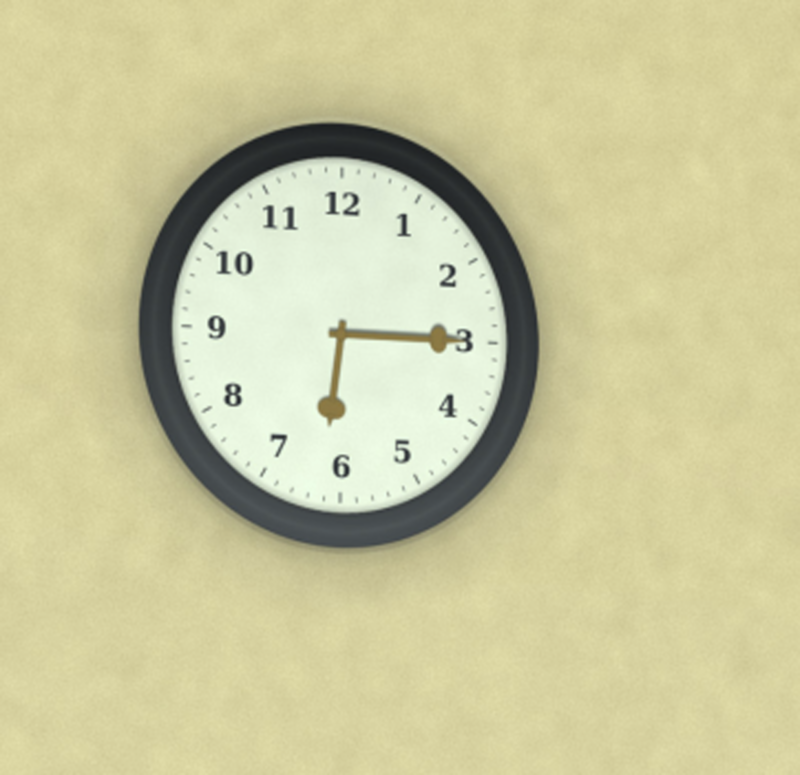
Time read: 6.15
